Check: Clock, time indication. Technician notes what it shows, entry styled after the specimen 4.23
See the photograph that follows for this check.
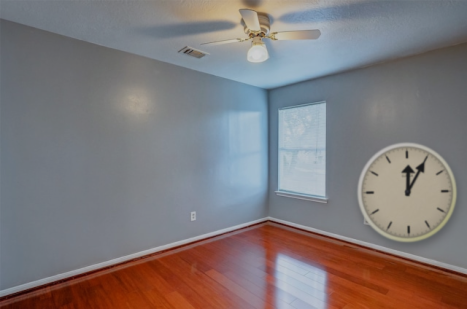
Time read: 12.05
